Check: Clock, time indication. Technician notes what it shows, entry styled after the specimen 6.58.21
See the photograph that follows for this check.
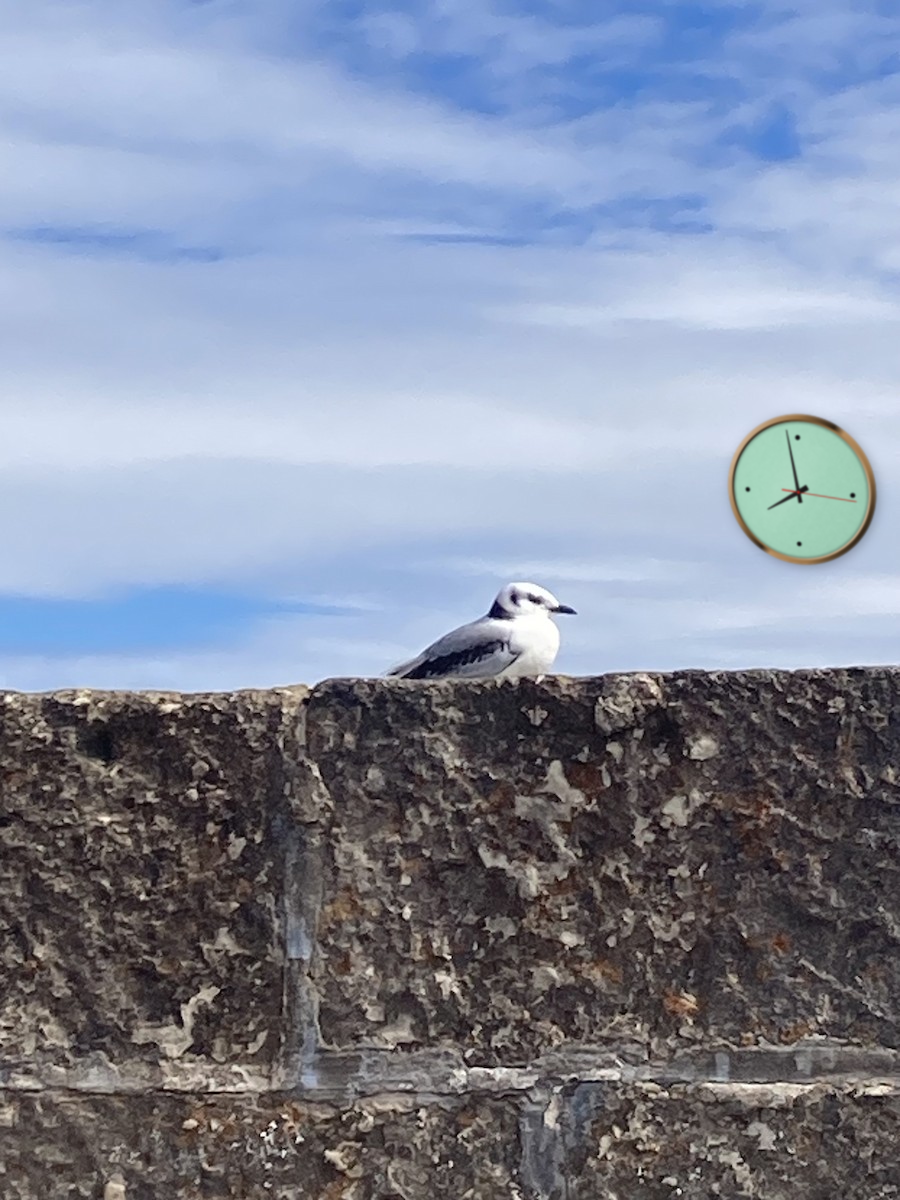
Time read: 7.58.16
